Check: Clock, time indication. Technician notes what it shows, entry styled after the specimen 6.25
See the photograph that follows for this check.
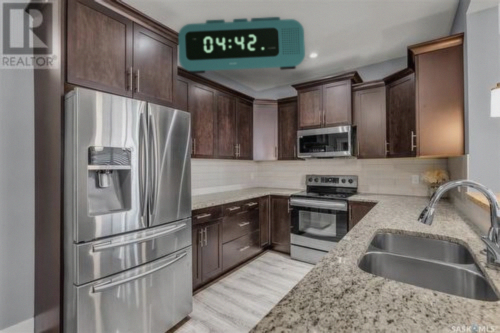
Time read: 4.42
